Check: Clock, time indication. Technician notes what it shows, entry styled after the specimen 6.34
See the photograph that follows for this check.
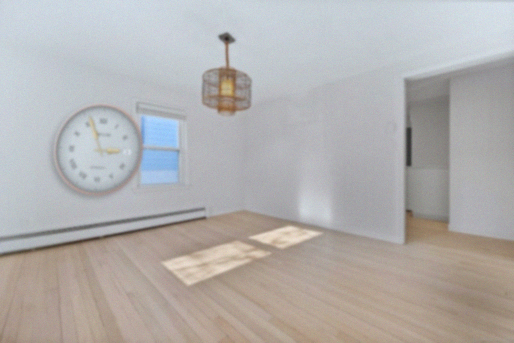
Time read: 2.56
